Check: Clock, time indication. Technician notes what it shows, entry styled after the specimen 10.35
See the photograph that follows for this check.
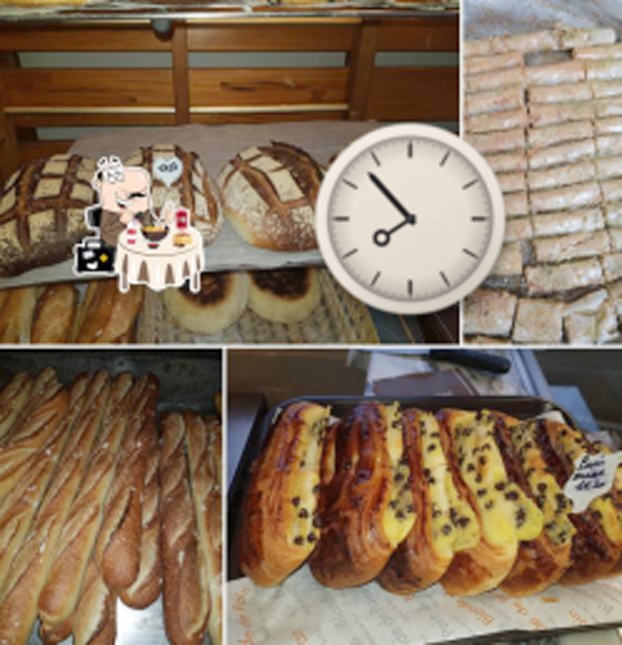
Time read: 7.53
